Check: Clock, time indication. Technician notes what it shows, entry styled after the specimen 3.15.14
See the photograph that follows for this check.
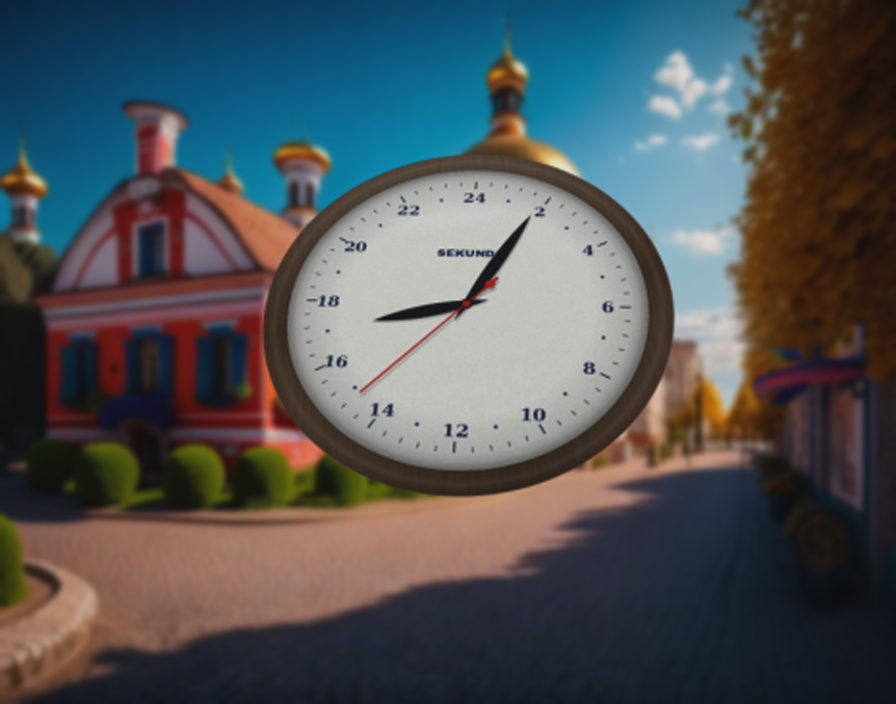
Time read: 17.04.37
